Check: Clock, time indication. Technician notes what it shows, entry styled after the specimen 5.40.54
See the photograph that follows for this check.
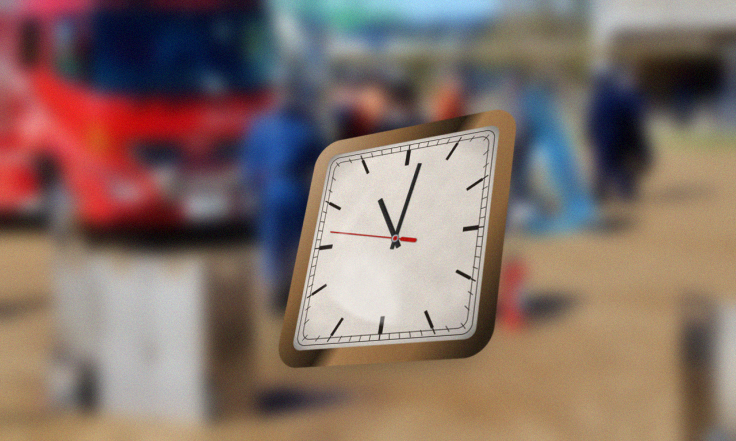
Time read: 11.01.47
